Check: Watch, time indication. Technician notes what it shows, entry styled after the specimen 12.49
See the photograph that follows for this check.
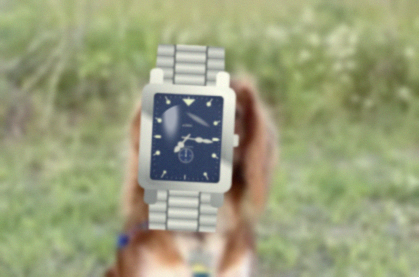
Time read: 7.16
